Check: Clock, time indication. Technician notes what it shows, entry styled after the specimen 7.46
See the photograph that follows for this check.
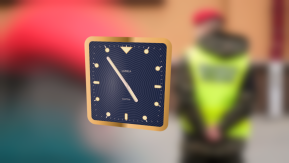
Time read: 4.54
